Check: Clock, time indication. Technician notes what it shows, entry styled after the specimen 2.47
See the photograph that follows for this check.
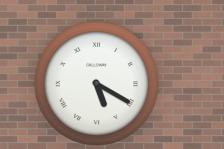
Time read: 5.20
